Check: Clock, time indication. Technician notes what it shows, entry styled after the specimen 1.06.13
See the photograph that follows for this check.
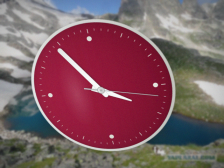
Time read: 3.54.17
